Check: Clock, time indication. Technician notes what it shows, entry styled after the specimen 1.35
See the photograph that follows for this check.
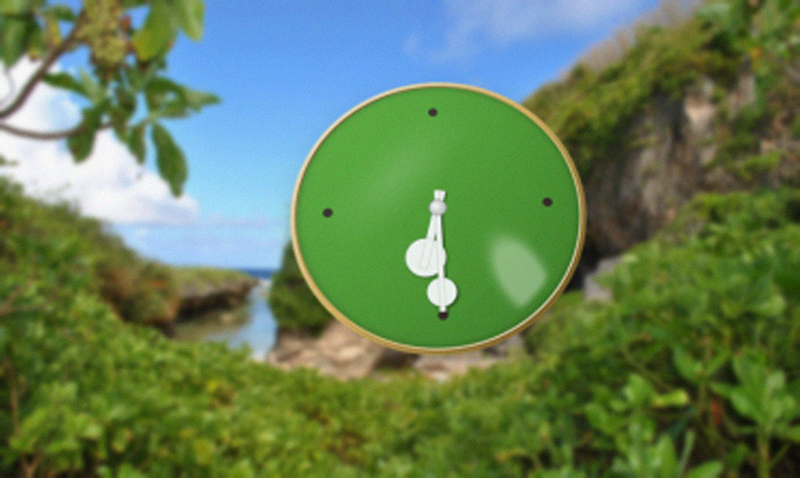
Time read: 6.30
